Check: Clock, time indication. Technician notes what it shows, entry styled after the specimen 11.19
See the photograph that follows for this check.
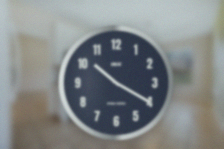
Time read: 10.20
